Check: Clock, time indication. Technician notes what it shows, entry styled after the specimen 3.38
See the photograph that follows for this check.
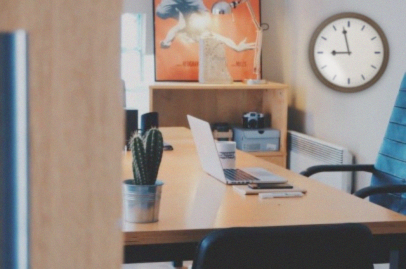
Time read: 8.58
